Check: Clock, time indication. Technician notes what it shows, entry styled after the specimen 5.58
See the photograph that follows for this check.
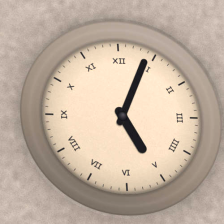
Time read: 5.04
